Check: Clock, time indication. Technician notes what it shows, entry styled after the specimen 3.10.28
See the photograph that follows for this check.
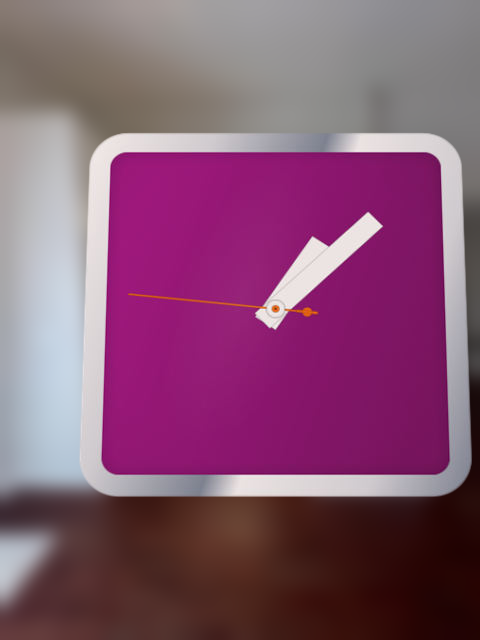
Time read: 1.07.46
